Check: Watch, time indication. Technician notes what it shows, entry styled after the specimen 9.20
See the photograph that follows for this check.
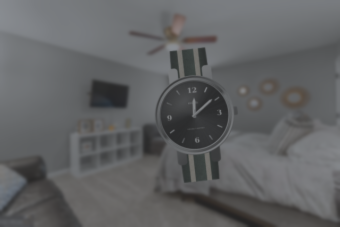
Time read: 12.09
